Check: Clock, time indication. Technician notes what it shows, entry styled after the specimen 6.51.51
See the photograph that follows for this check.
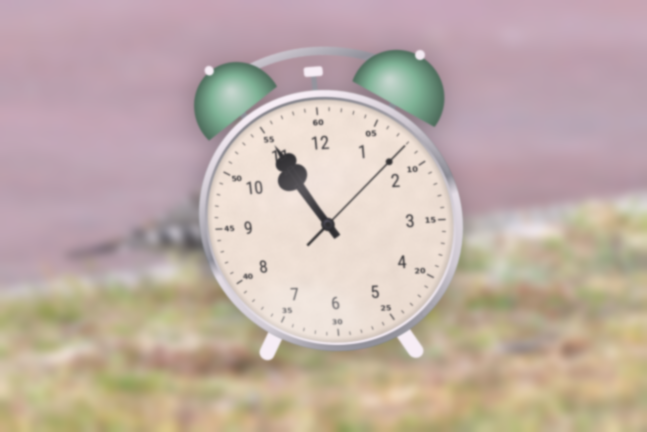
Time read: 10.55.08
